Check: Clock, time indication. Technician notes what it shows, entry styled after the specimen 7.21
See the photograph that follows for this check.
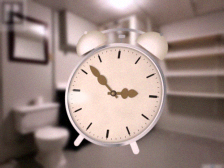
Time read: 2.52
